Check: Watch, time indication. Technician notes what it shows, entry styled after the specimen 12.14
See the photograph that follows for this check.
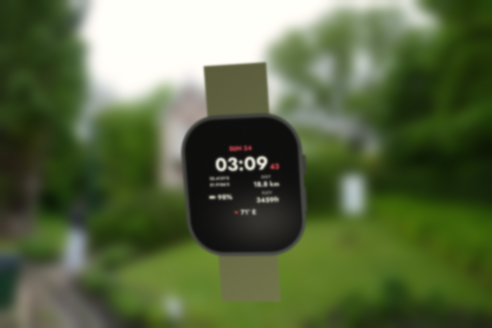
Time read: 3.09
